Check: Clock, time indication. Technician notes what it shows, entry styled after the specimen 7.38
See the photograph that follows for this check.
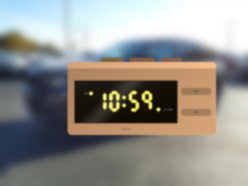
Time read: 10.59
